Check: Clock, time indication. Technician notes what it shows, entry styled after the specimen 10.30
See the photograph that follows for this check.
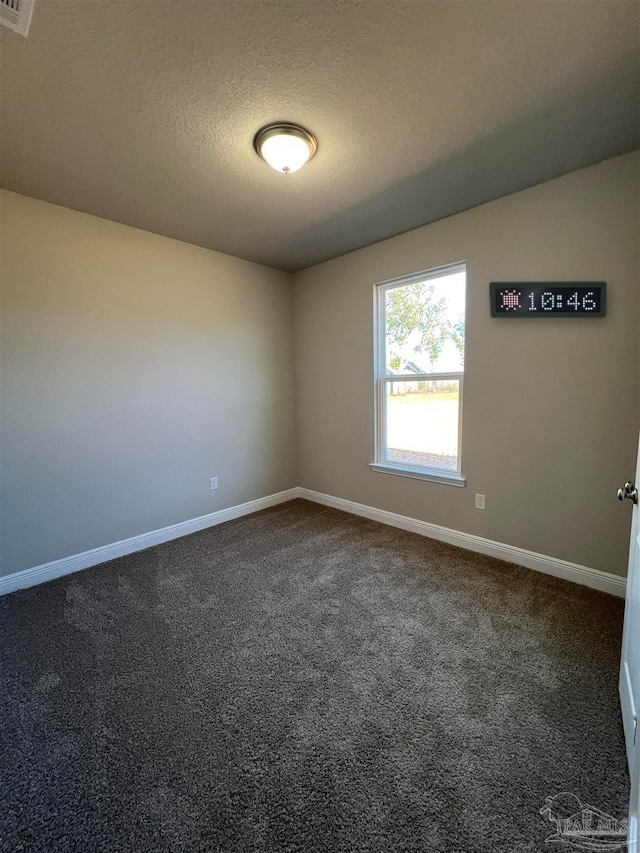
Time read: 10.46
